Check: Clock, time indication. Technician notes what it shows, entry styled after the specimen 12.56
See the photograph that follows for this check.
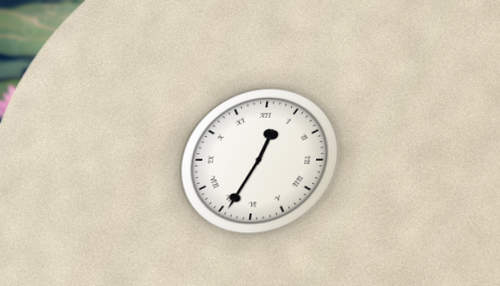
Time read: 12.34
